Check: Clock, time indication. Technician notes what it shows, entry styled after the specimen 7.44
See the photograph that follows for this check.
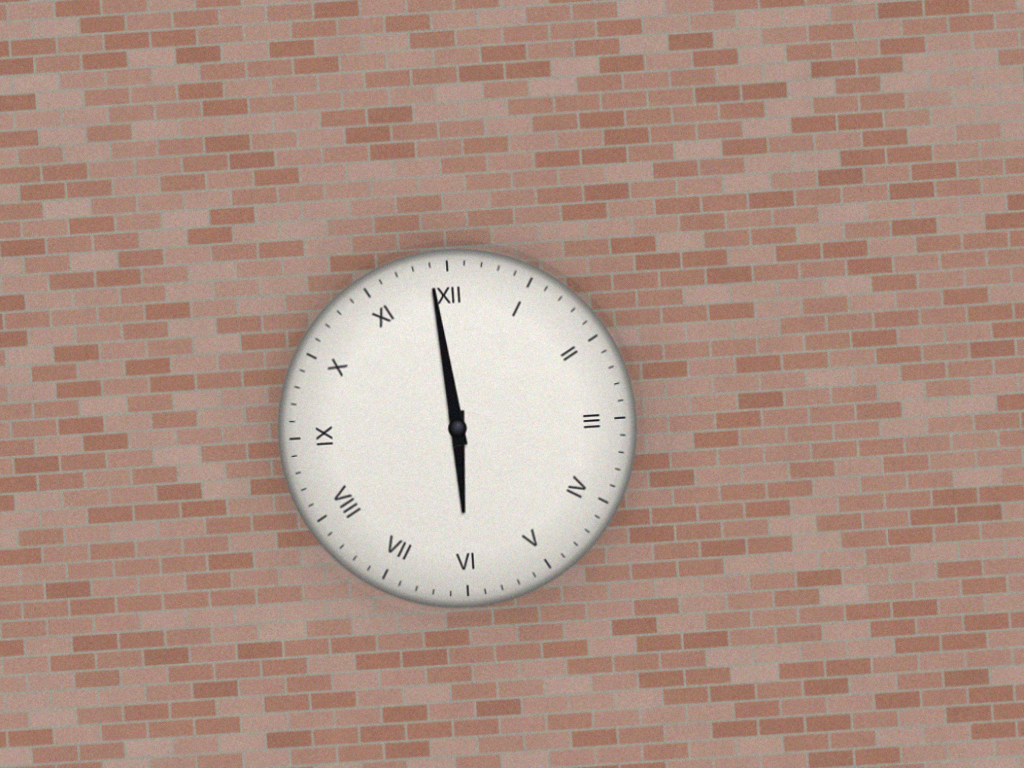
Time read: 5.59
